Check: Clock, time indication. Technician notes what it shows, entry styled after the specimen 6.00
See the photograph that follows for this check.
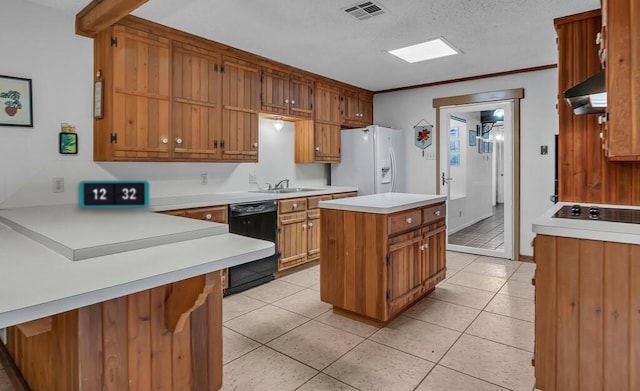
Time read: 12.32
